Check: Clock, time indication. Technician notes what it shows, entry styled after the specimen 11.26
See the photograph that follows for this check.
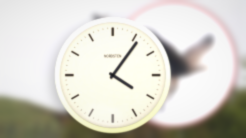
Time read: 4.06
